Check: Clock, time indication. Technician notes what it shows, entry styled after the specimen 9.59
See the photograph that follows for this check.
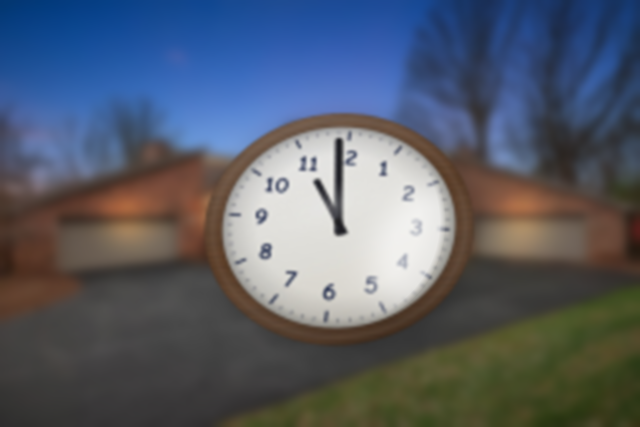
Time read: 10.59
